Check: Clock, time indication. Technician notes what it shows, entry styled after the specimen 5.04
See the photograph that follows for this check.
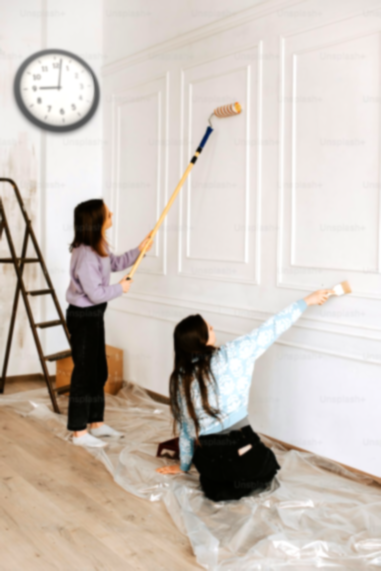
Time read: 9.02
